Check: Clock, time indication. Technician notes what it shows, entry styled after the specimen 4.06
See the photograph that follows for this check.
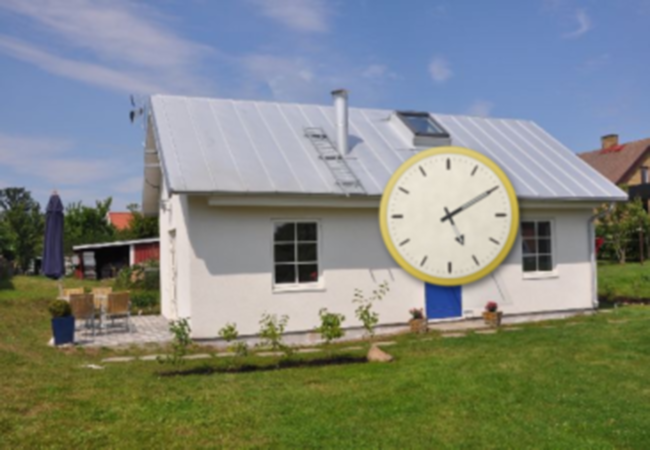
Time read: 5.10
